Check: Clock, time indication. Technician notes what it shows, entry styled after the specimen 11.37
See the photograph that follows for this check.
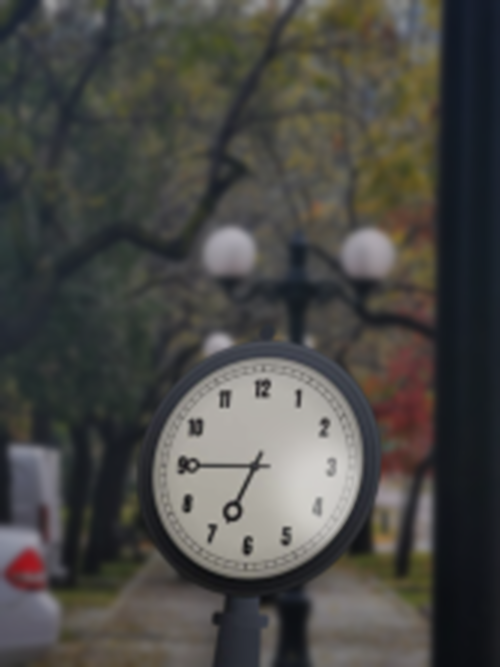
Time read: 6.45
